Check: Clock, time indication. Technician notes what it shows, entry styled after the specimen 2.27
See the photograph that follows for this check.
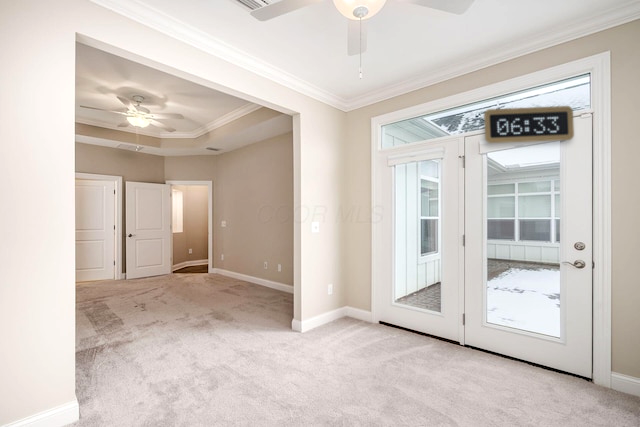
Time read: 6.33
